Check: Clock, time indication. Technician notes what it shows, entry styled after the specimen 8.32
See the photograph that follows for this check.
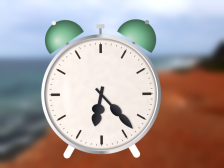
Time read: 6.23
